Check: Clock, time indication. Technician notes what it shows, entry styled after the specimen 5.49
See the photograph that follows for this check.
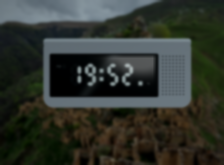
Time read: 19.52
